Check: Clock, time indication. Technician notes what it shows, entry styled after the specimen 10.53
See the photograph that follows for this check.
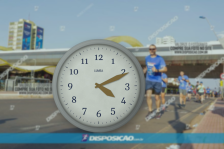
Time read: 4.11
